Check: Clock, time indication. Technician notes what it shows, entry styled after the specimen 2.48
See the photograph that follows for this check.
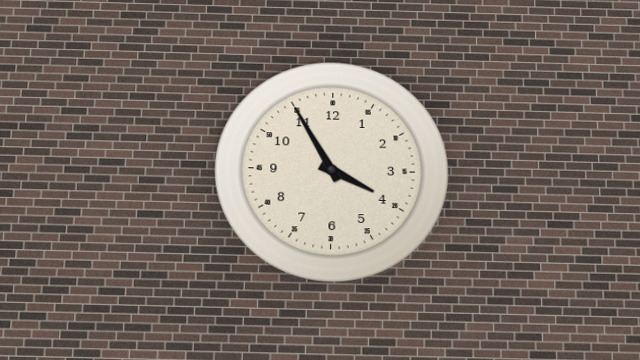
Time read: 3.55
